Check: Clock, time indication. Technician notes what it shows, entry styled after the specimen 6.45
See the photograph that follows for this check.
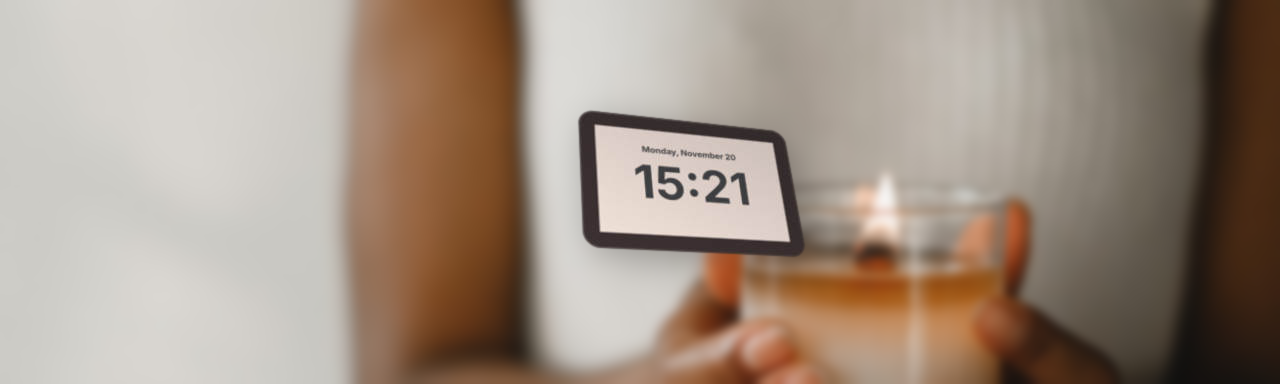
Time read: 15.21
